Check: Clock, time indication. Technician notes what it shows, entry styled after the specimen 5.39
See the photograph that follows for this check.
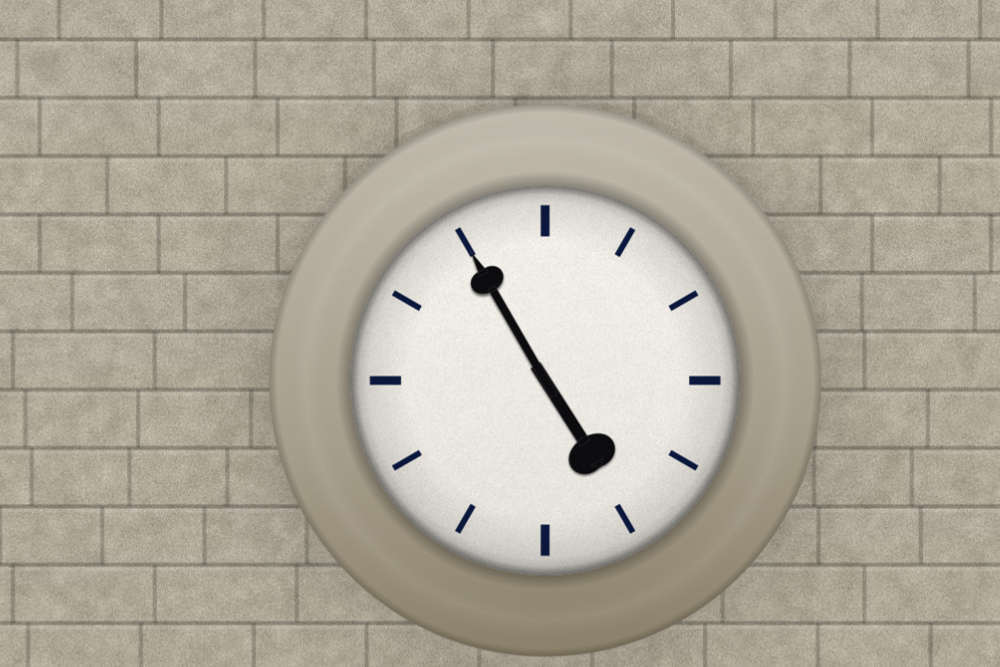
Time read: 4.55
